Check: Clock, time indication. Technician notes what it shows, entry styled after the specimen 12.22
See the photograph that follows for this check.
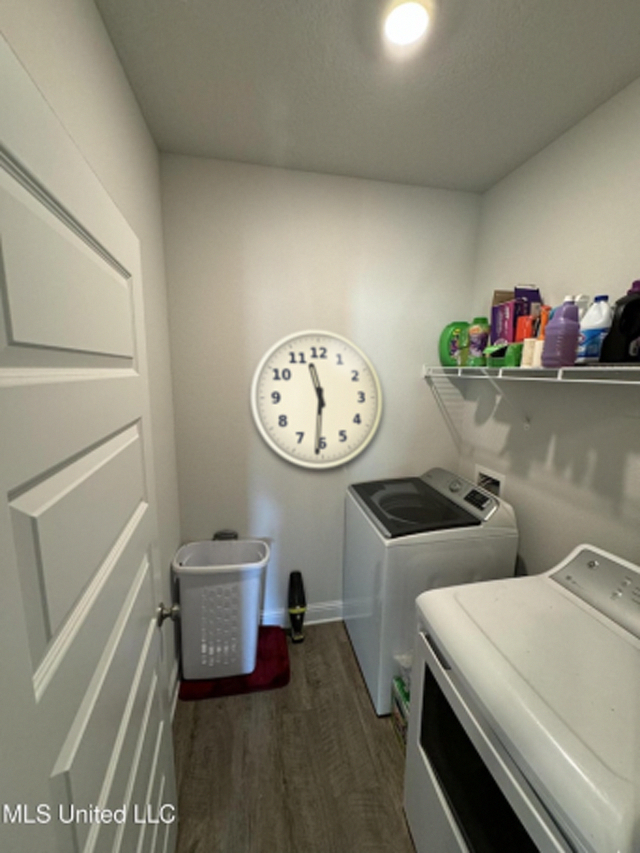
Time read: 11.31
